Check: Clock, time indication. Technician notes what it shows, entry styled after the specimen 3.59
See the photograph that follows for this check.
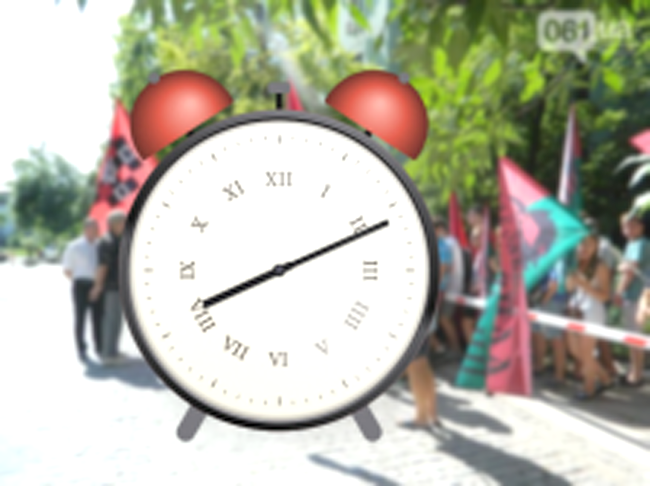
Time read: 8.11
